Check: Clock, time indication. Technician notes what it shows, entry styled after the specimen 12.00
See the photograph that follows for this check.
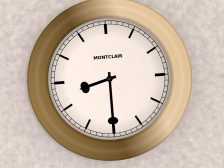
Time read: 8.30
